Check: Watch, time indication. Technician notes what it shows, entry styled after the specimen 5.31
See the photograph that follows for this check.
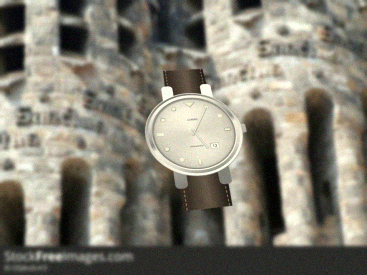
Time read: 5.05
